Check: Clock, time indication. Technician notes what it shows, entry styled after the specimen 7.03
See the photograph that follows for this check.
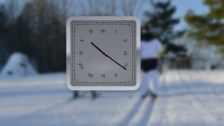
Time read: 10.21
